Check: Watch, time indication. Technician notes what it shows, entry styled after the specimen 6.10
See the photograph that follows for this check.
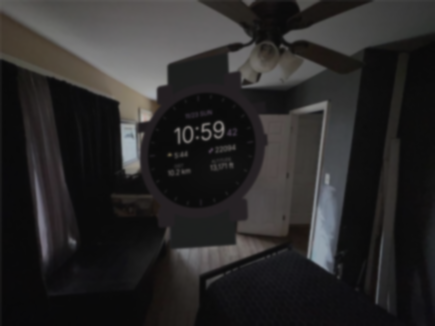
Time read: 10.59
